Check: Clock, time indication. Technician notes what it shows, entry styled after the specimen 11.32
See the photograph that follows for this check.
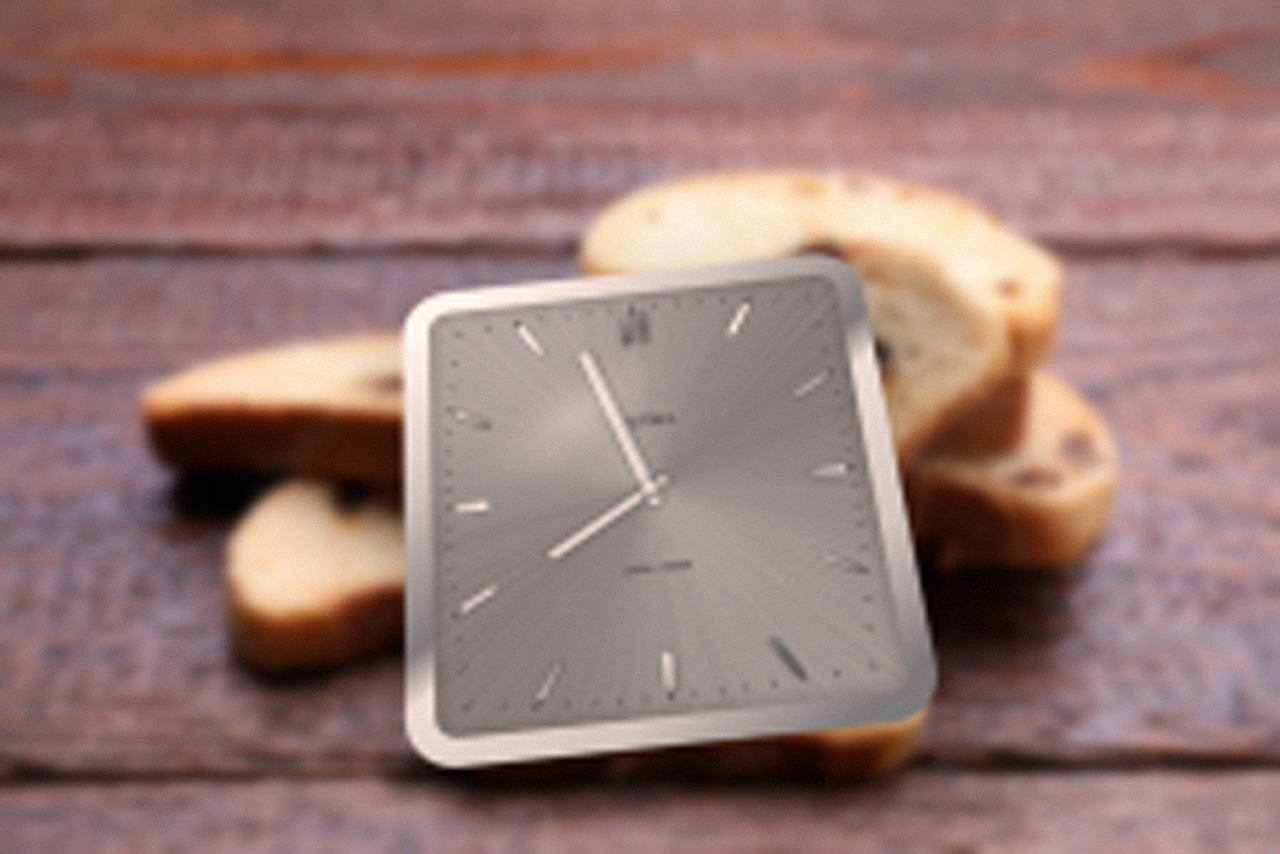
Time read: 7.57
